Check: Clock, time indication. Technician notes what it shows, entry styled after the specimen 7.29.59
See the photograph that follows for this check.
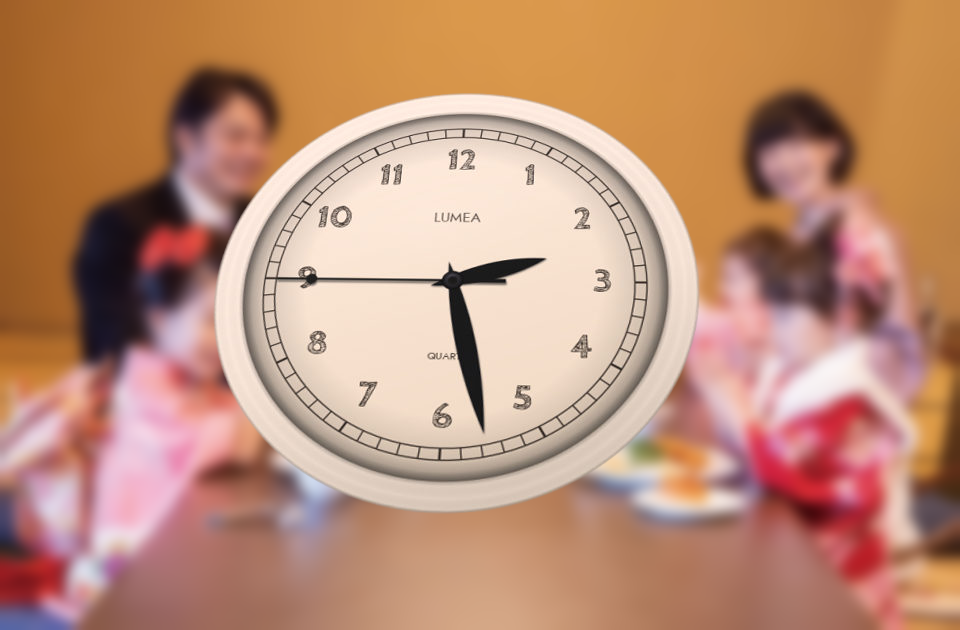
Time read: 2.27.45
